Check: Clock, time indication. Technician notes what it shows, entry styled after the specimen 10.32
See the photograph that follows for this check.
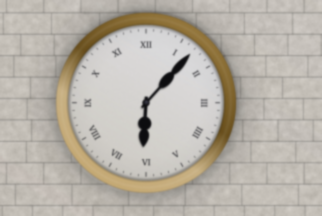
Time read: 6.07
